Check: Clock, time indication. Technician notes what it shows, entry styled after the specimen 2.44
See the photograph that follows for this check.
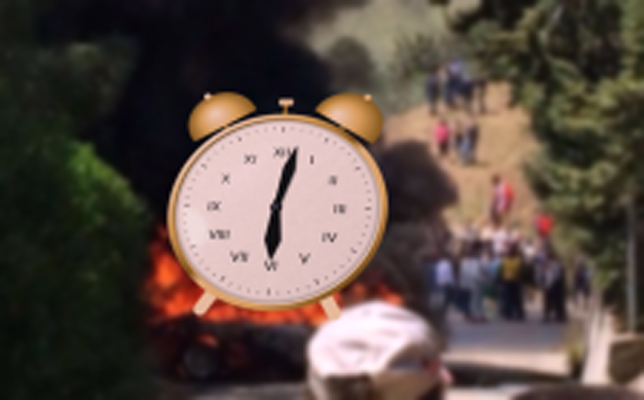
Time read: 6.02
